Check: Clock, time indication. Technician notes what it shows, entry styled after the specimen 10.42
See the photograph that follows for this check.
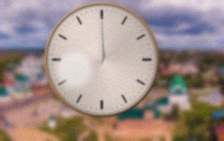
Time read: 12.00
